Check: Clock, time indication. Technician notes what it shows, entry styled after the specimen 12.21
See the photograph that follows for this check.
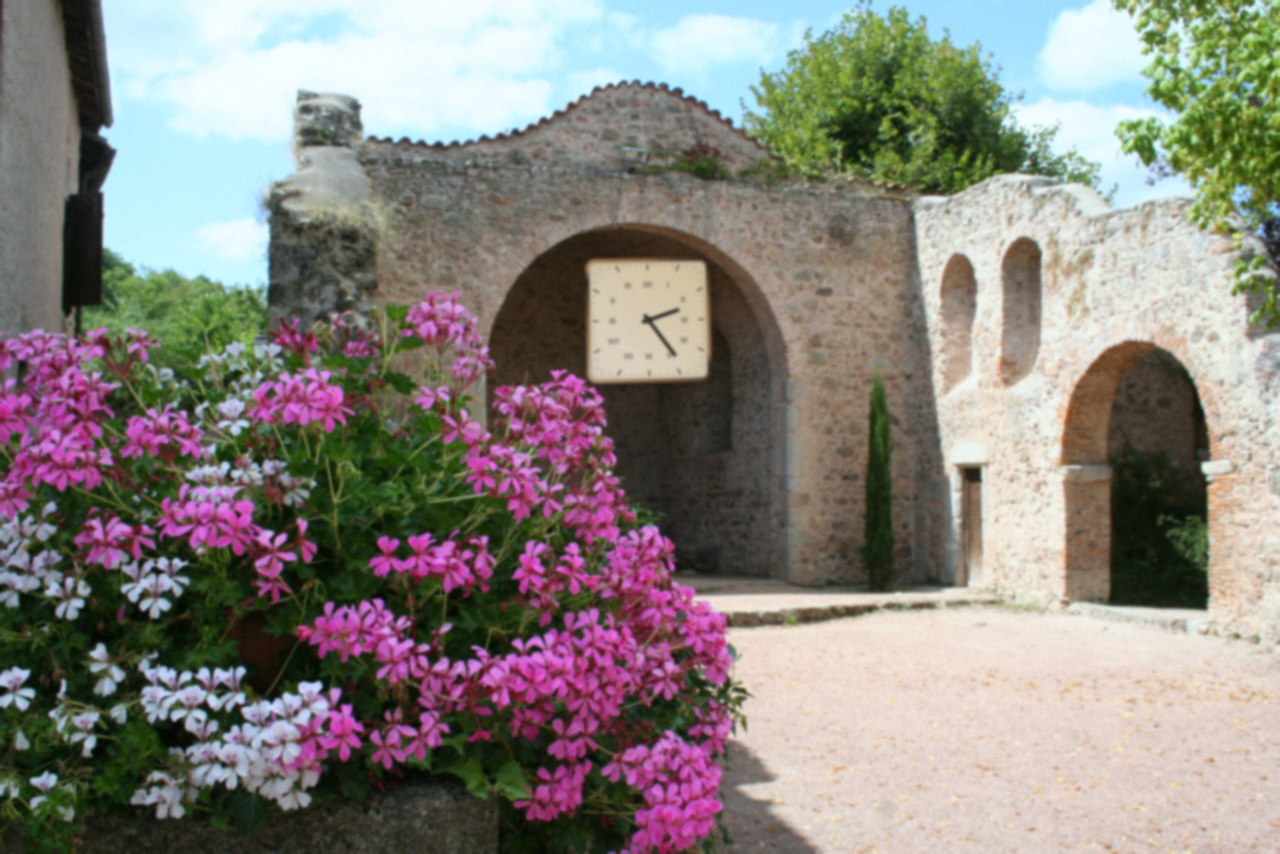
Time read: 2.24
